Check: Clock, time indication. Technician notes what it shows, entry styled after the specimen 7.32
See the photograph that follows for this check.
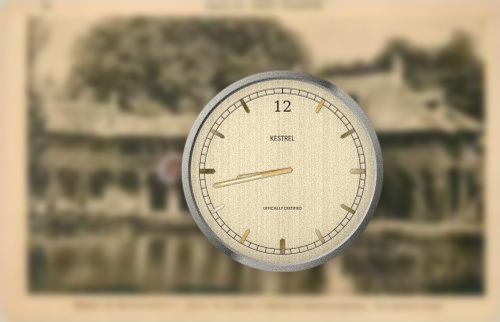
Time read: 8.43
